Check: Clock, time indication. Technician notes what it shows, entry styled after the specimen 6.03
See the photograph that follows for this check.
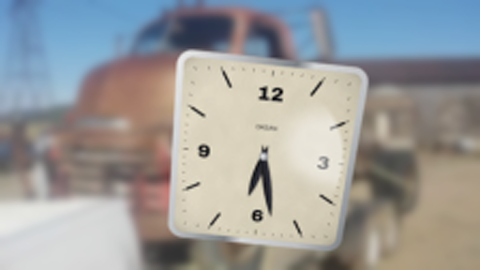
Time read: 6.28
